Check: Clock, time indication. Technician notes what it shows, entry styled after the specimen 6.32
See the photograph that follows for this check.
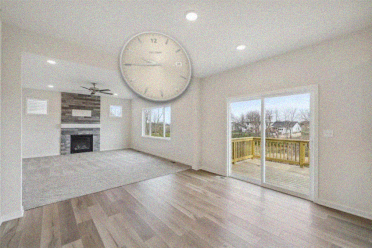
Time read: 9.45
